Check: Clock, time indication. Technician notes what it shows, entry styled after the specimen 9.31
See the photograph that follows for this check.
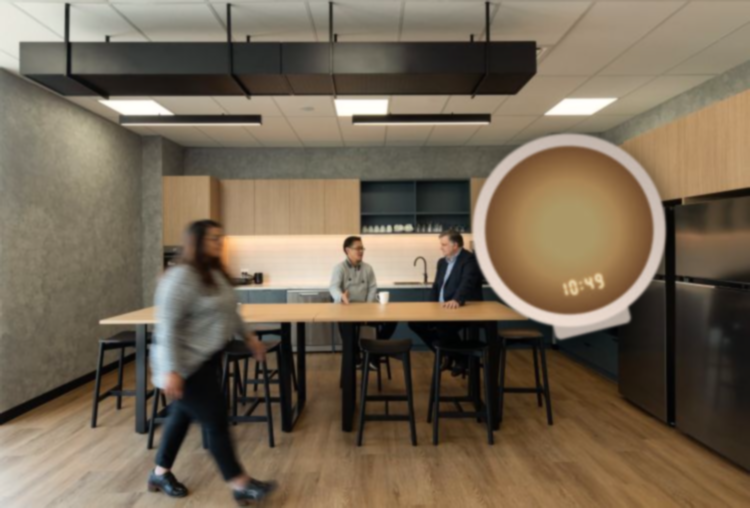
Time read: 10.49
